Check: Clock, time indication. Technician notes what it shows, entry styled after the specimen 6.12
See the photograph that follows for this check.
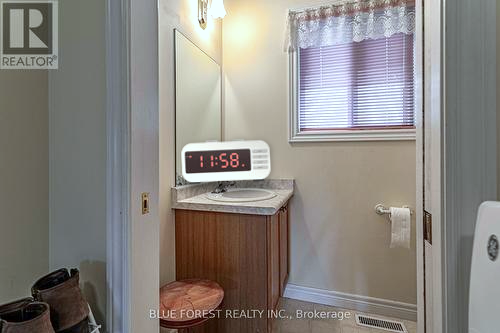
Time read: 11.58
